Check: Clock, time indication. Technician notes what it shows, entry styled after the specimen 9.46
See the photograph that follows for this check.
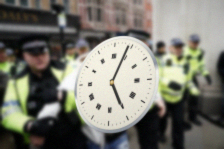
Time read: 5.04
